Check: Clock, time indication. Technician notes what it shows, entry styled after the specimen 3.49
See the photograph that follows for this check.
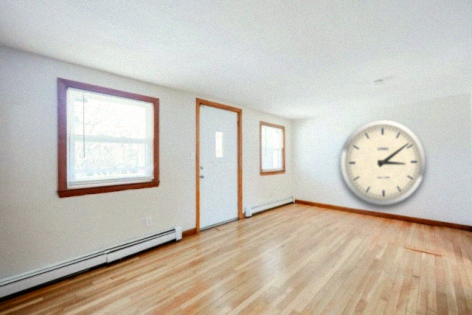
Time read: 3.09
